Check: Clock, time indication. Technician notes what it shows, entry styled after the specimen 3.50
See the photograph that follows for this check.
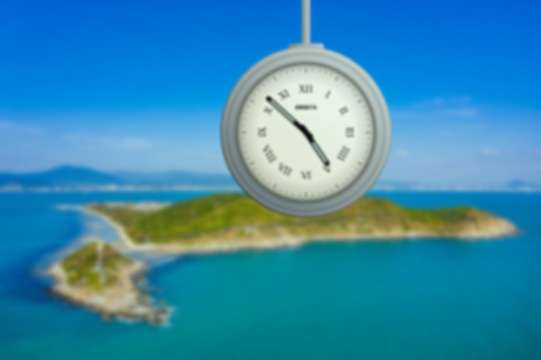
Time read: 4.52
